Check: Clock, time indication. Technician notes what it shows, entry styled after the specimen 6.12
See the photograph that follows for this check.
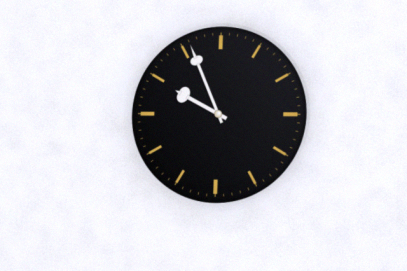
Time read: 9.56
